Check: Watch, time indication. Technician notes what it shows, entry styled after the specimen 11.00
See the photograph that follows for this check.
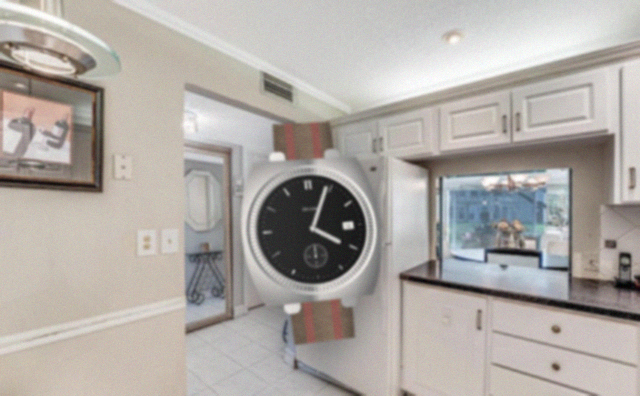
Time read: 4.04
